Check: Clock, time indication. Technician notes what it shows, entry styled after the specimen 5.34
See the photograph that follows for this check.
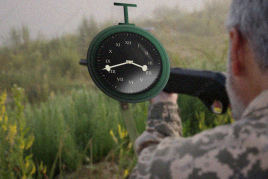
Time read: 3.42
